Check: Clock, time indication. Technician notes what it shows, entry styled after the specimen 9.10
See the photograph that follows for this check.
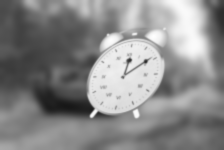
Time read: 12.09
